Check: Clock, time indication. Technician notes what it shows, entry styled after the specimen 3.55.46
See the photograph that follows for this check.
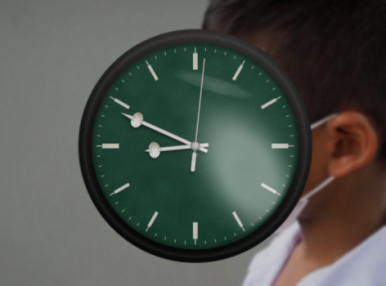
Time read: 8.49.01
